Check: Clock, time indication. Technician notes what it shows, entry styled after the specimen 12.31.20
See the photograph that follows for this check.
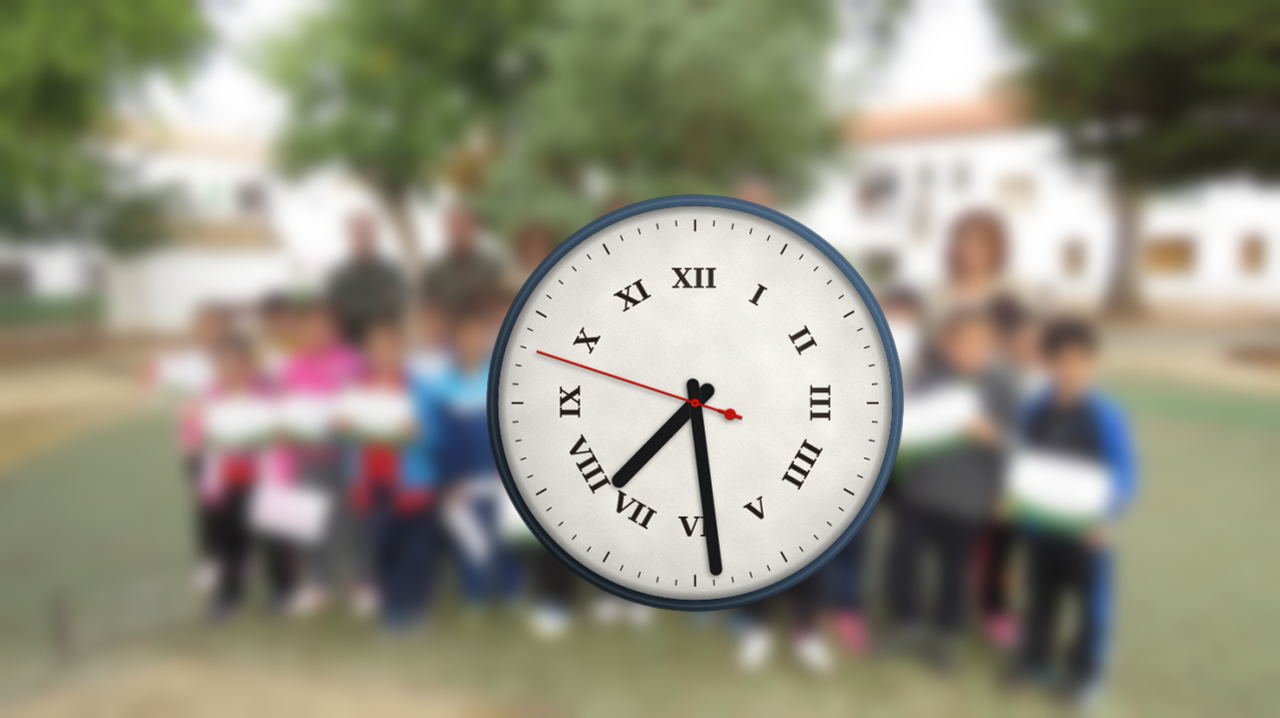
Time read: 7.28.48
